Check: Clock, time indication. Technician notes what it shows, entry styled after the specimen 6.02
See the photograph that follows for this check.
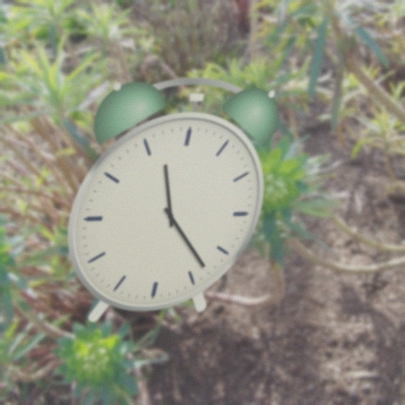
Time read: 11.23
